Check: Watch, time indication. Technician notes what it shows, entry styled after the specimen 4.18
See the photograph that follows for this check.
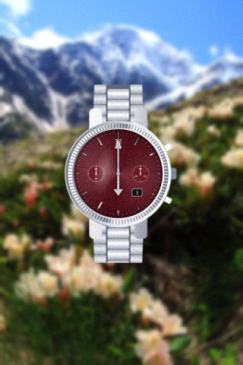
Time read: 6.00
